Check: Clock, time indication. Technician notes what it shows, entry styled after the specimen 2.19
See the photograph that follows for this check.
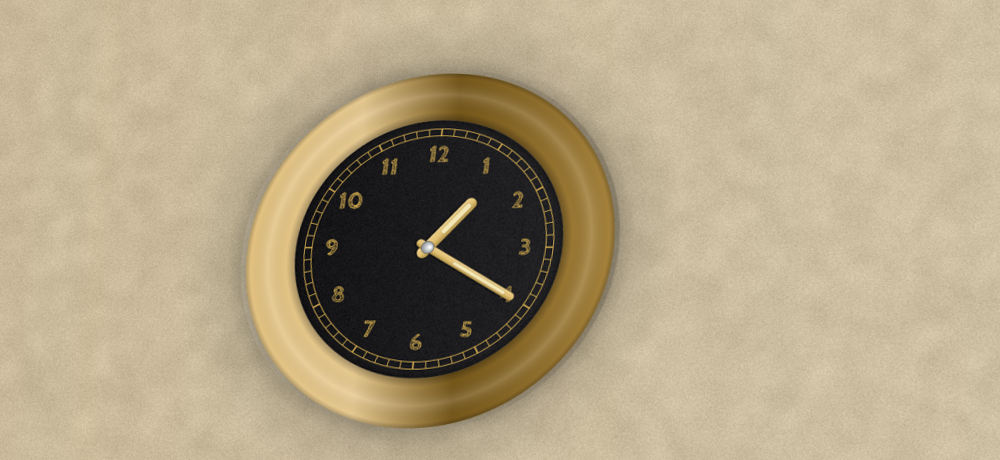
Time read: 1.20
